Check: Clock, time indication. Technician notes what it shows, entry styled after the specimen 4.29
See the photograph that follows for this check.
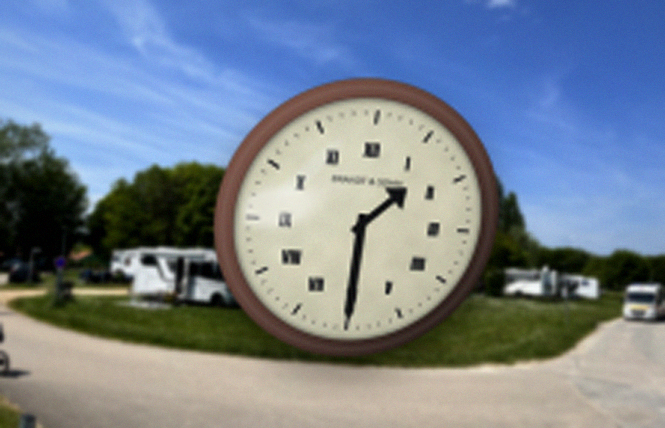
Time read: 1.30
